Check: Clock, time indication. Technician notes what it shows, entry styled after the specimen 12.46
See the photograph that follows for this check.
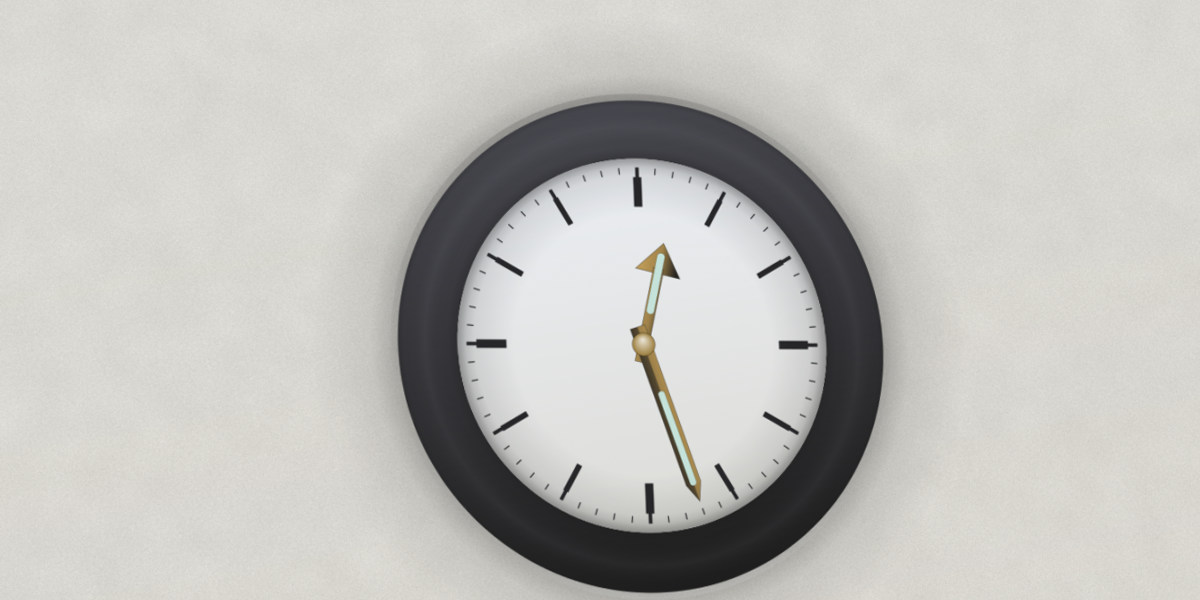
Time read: 12.27
